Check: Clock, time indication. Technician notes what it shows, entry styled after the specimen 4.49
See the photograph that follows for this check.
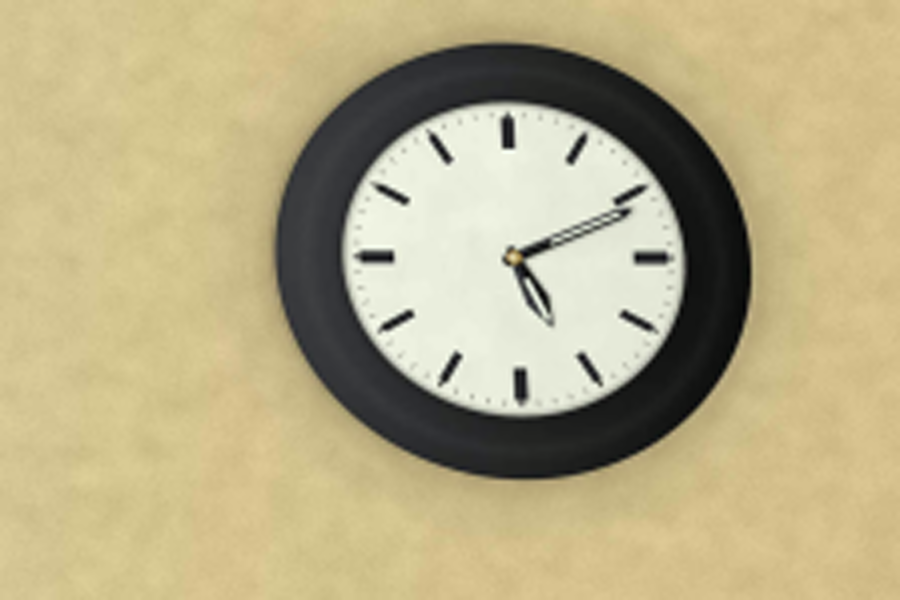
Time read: 5.11
